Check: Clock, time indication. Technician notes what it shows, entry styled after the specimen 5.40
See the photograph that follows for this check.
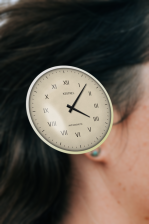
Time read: 4.07
